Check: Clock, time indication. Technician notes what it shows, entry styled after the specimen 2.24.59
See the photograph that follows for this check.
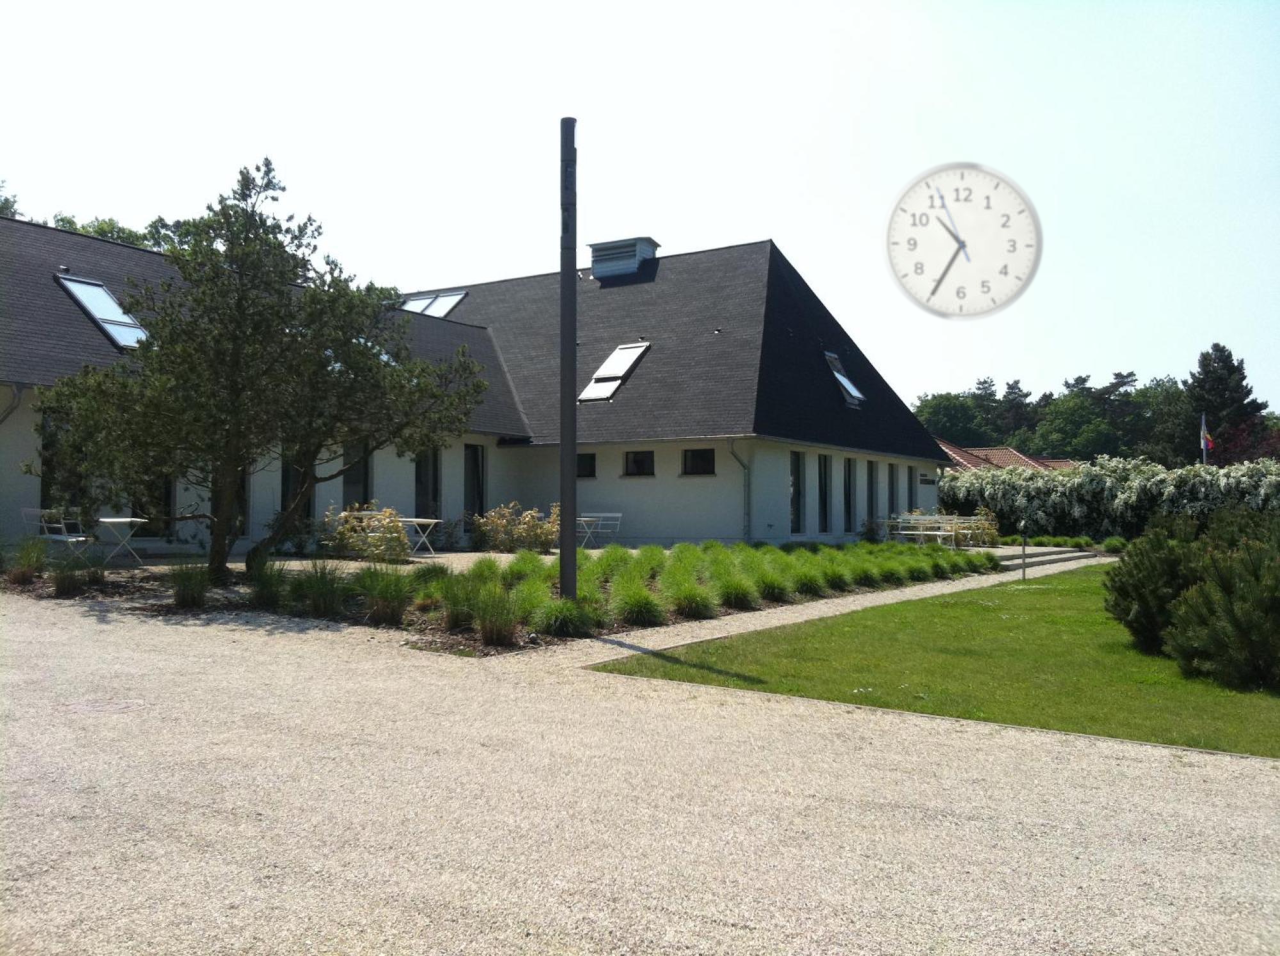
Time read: 10.34.56
